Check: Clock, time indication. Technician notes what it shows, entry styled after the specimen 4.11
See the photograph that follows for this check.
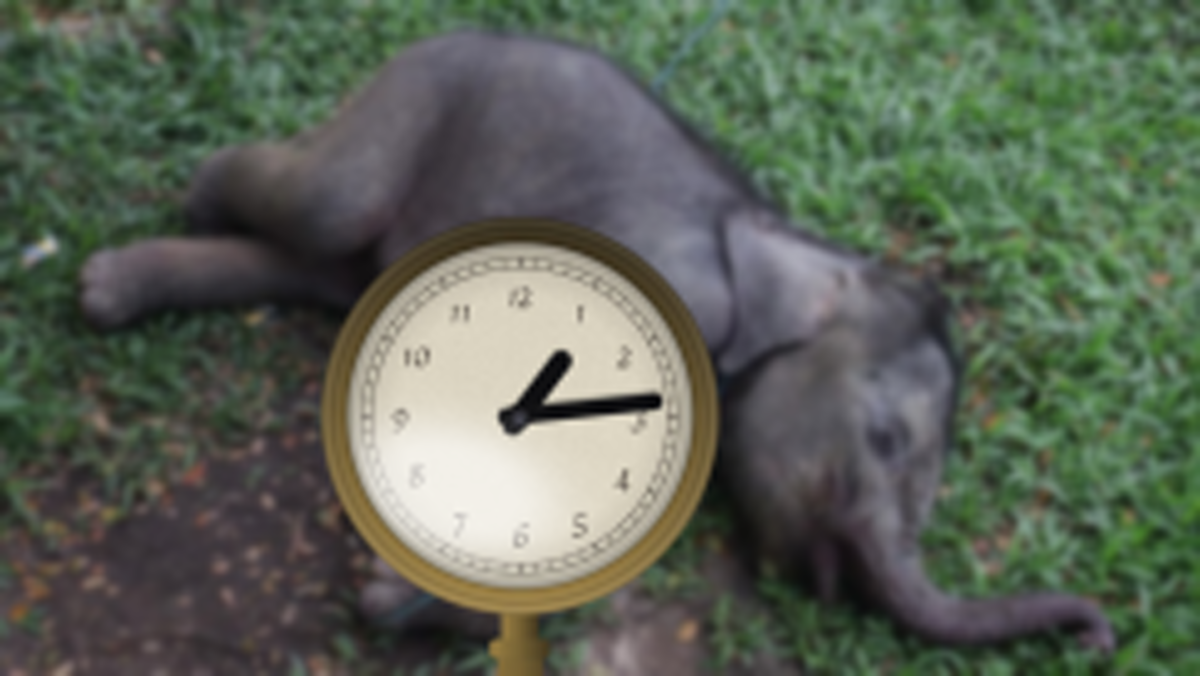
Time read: 1.14
